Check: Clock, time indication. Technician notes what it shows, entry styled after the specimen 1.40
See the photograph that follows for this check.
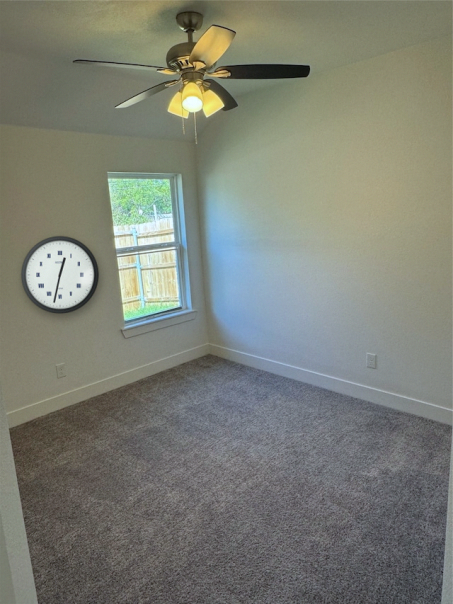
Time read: 12.32
